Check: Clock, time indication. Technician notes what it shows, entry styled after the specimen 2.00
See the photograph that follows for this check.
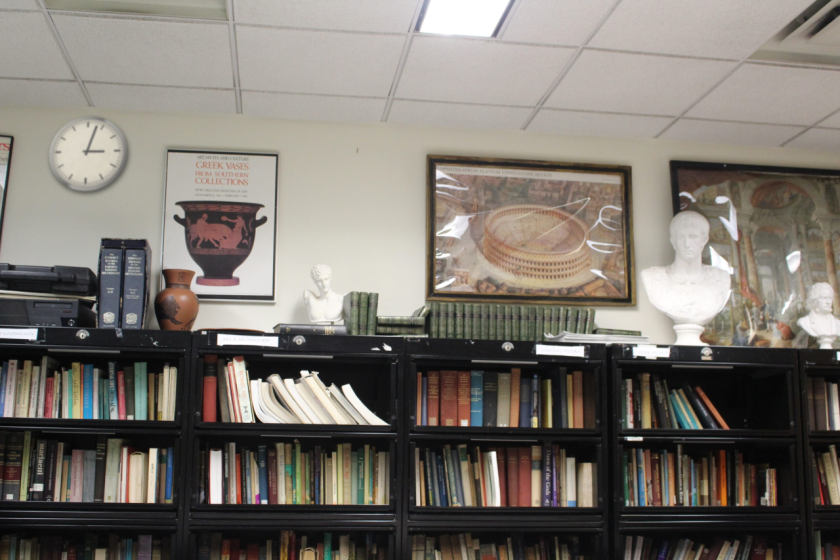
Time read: 3.03
